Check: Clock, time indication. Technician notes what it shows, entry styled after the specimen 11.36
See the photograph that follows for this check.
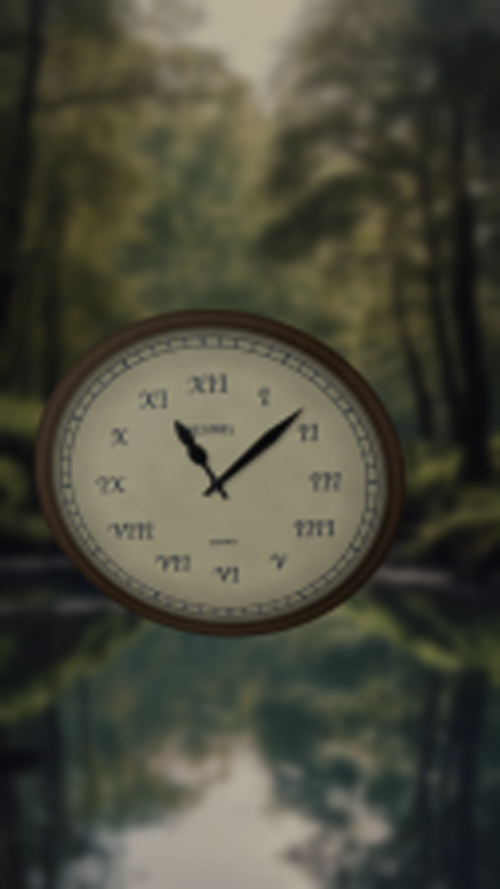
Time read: 11.08
